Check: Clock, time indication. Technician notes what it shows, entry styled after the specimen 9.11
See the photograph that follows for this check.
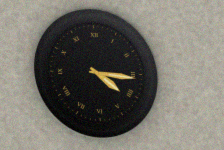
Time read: 4.16
